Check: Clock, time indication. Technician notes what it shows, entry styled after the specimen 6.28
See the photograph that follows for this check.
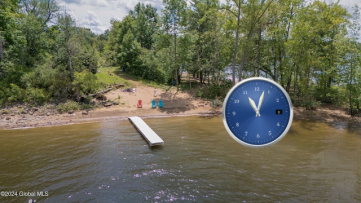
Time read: 11.03
